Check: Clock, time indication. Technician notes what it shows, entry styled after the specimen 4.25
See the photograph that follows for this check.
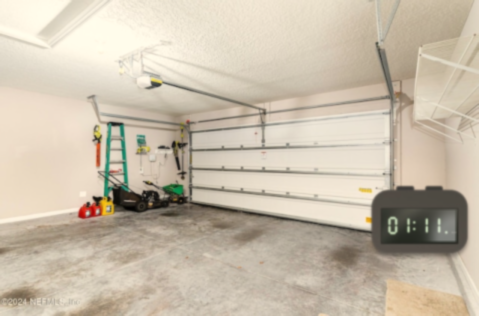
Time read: 1.11
